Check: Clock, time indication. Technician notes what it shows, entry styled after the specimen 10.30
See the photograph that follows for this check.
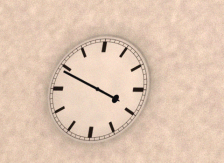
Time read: 3.49
